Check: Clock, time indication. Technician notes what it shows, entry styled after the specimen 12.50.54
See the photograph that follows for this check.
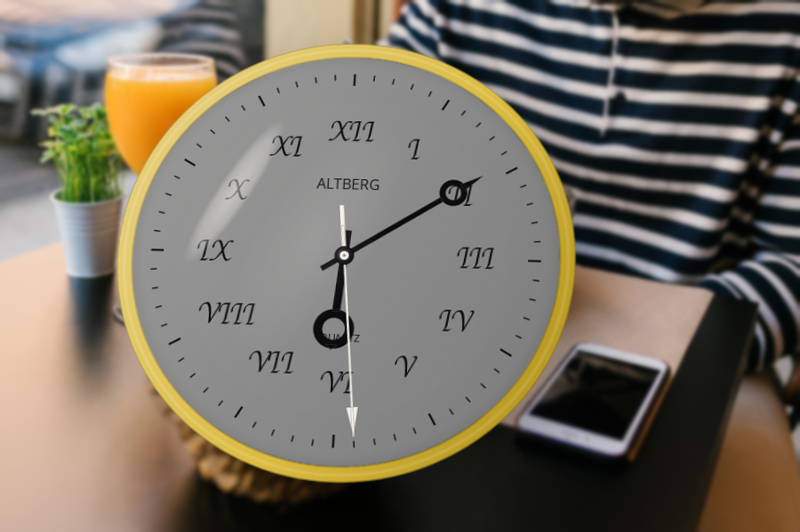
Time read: 6.09.29
